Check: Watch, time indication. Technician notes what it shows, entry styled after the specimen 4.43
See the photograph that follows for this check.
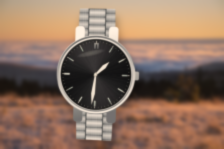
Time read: 1.31
